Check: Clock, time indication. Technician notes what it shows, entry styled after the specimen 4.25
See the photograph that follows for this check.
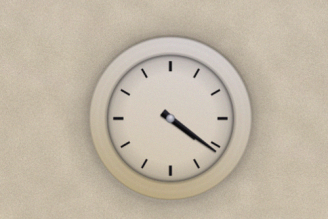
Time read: 4.21
